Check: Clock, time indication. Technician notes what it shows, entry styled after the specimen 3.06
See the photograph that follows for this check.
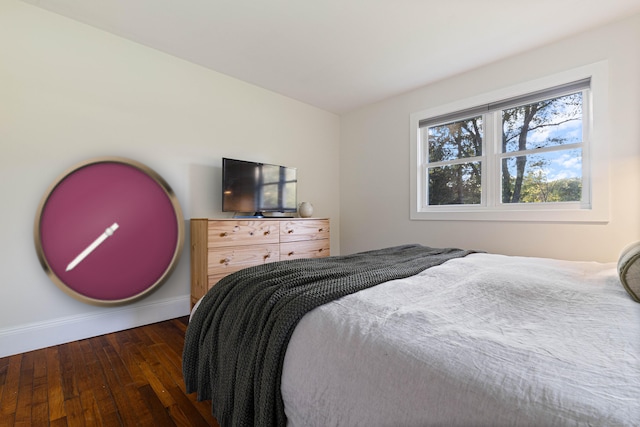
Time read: 7.38
